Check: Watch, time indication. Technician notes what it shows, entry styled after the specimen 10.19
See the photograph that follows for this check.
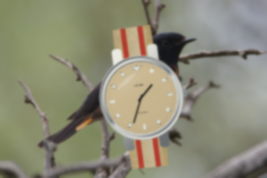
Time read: 1.34
